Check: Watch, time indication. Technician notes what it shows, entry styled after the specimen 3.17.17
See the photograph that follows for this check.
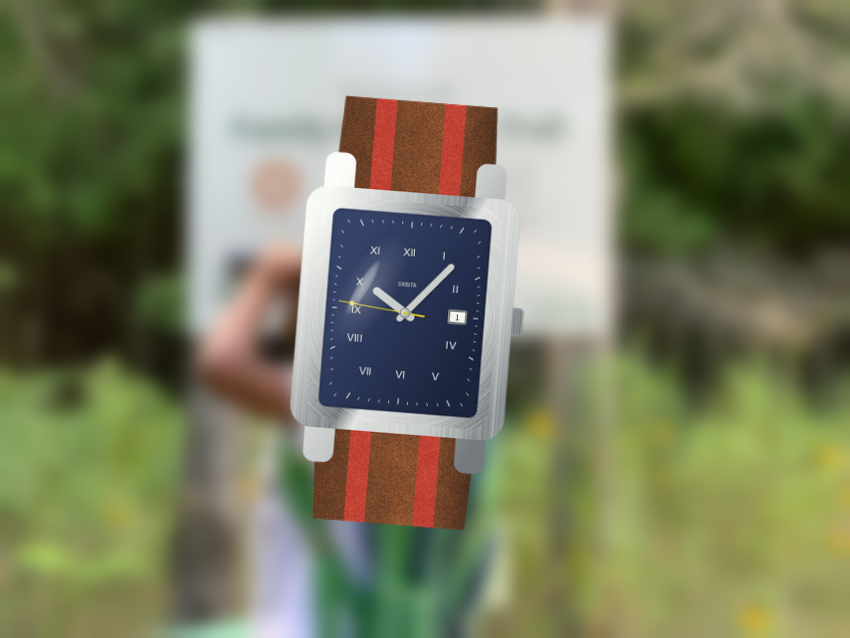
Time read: 10.06.46
